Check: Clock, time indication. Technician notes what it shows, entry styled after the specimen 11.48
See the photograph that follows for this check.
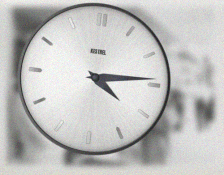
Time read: 4.14
